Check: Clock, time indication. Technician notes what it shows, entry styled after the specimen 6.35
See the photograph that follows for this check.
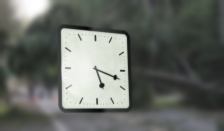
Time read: 5.18
